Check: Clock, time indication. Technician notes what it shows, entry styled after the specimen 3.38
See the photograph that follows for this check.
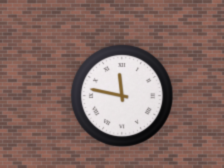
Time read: 11.47
